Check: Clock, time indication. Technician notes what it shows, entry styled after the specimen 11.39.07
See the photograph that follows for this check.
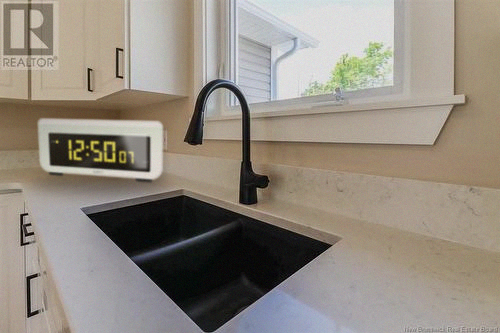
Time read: 12.50.07
